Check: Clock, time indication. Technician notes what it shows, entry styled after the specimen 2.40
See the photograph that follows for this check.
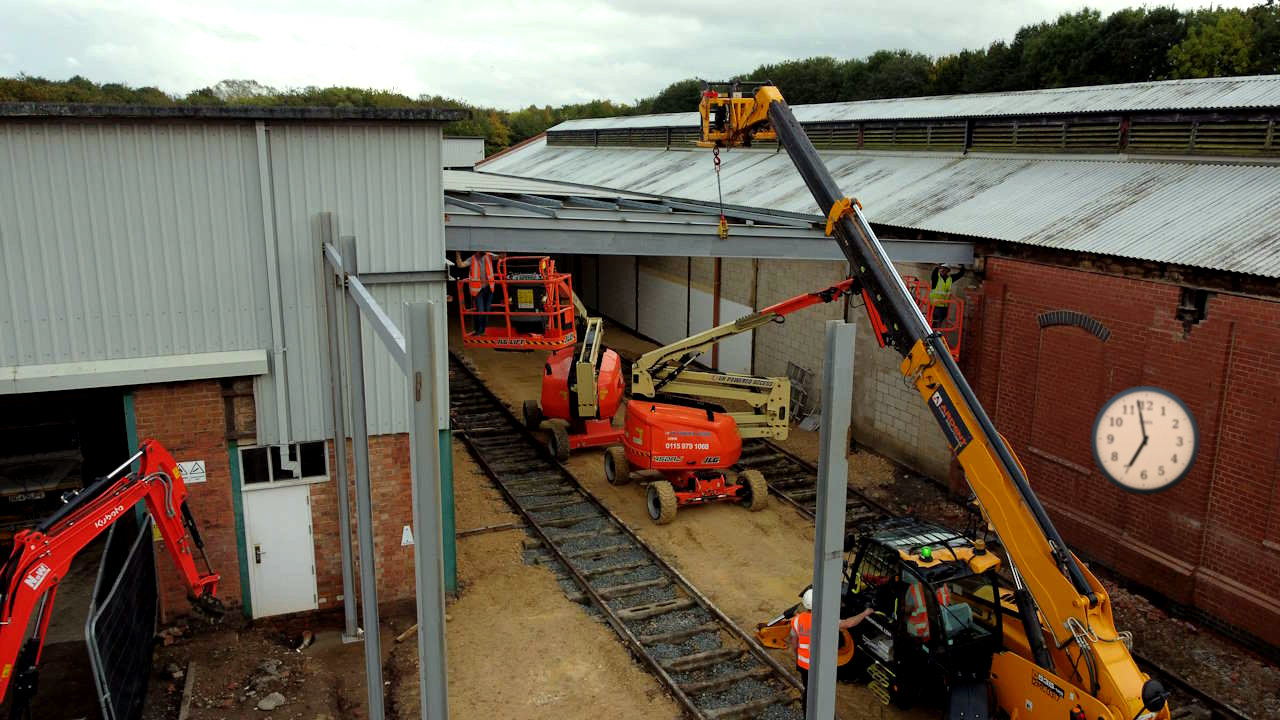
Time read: 6.58
